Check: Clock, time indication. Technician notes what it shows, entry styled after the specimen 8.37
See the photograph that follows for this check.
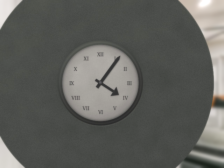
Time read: 4.06
